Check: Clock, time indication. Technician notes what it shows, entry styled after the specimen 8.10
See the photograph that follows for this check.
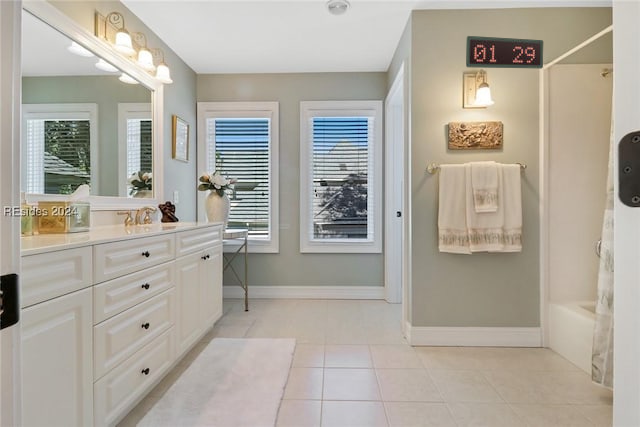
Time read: 1.29
